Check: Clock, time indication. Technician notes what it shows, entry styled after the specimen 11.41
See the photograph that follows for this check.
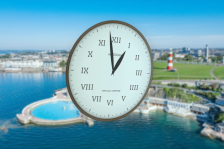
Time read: 12.58
